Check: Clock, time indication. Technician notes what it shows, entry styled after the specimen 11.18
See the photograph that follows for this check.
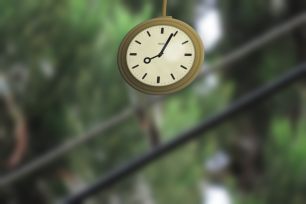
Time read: 8.04
